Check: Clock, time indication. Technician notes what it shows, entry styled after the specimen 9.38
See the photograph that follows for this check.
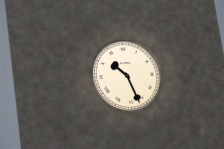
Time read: 10.27
